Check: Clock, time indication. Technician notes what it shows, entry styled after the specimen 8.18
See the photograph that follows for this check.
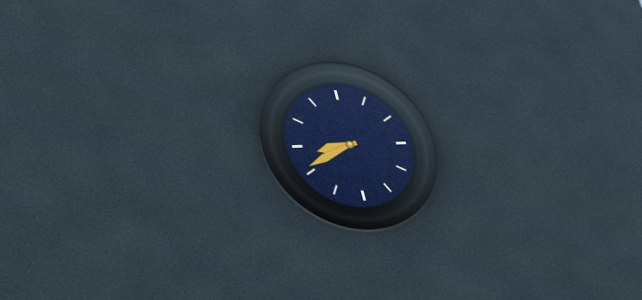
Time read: 8.41
